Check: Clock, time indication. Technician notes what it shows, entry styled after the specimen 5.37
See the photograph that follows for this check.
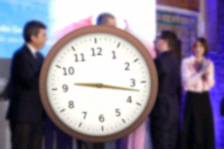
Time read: 9.17
